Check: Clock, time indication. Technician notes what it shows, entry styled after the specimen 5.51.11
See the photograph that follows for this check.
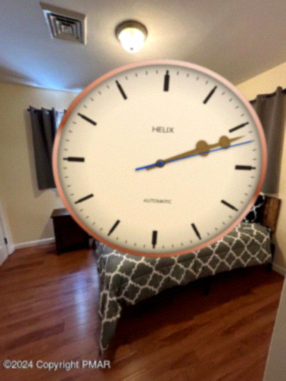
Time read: 2.11.12
